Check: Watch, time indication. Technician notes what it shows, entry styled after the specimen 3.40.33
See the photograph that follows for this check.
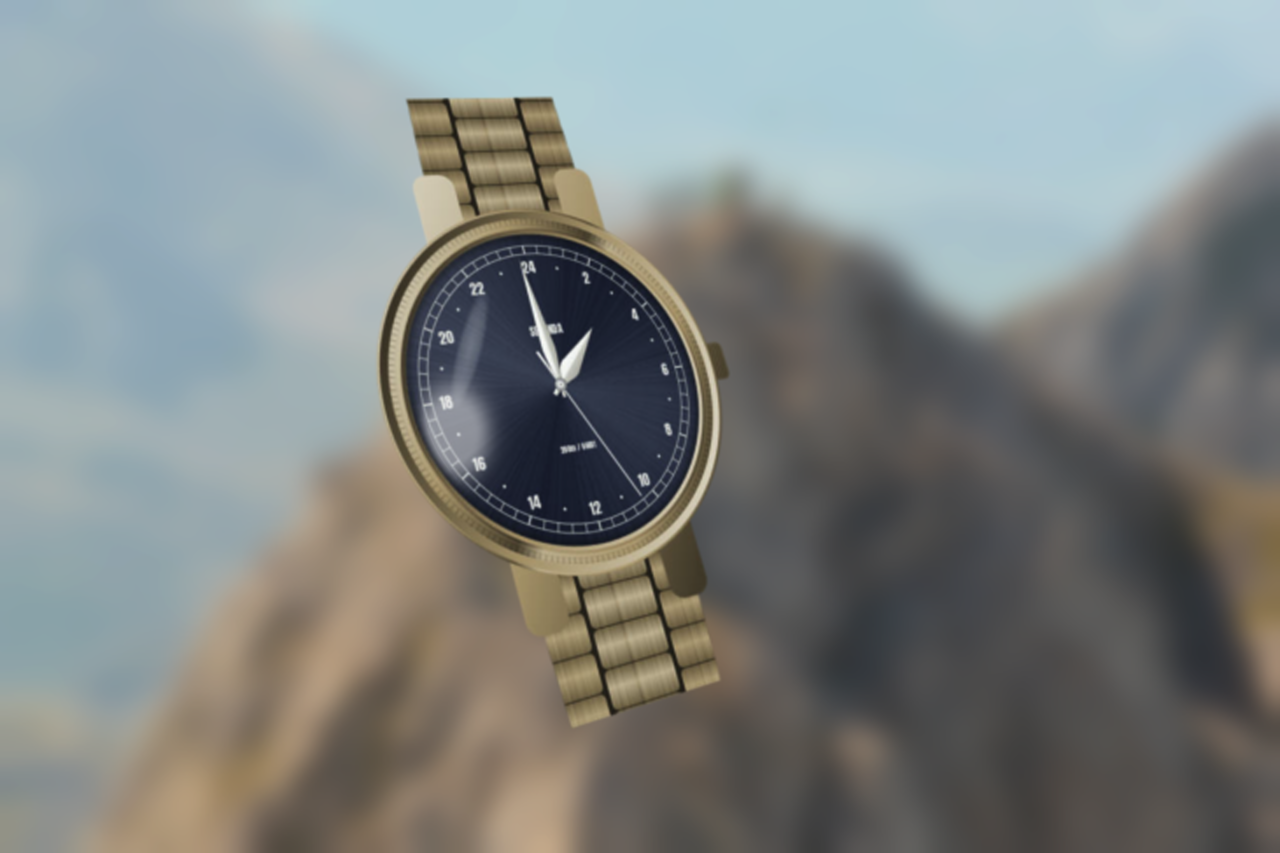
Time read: 2.59.26
